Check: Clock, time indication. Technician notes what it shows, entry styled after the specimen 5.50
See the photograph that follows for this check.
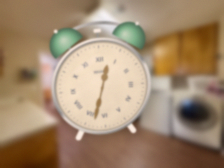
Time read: 12.33
